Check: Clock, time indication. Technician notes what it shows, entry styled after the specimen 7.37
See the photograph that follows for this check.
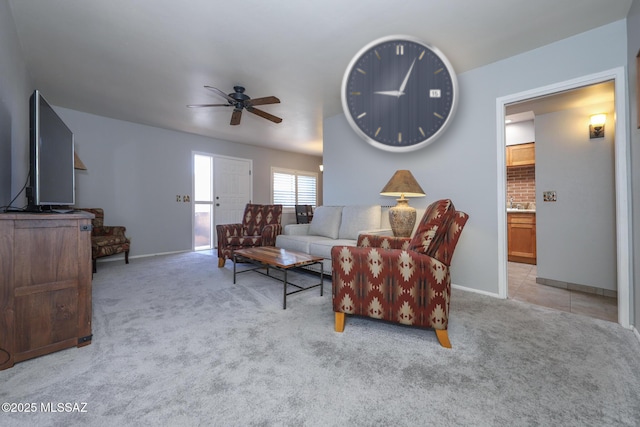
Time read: 9.04
